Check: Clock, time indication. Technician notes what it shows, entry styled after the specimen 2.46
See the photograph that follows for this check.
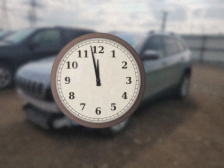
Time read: 11.58
